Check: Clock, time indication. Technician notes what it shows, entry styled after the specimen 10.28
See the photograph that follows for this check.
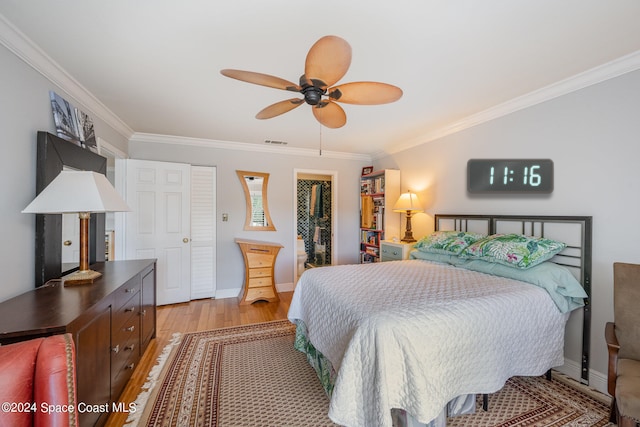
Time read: 11.16
